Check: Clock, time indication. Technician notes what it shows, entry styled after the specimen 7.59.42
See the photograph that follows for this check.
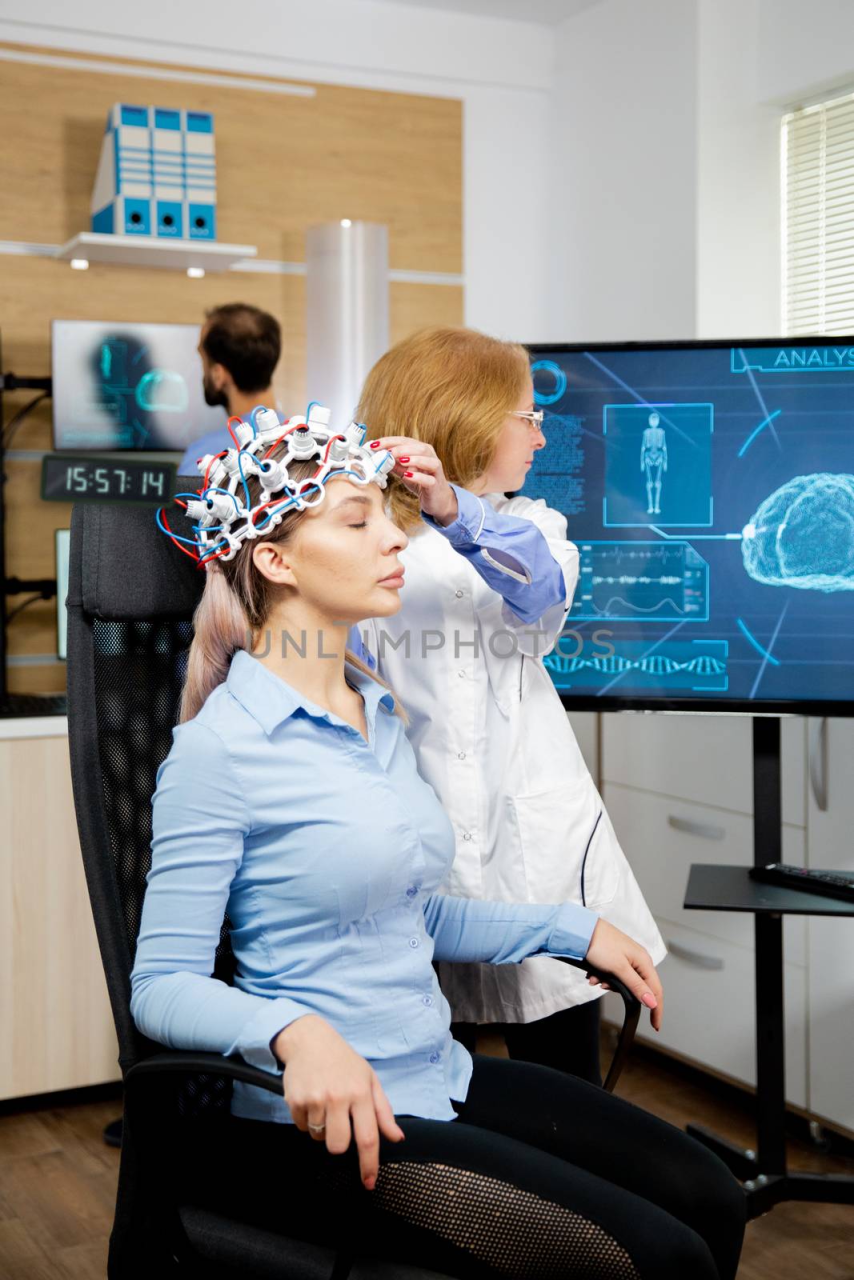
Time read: 15.57.14
